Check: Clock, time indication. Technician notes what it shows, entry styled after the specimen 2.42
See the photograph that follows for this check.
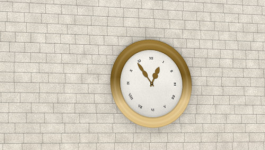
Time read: 12.54
